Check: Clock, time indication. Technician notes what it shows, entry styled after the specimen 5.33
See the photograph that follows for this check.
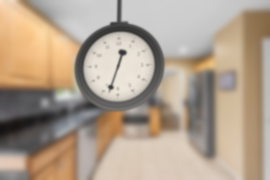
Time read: 12.33
